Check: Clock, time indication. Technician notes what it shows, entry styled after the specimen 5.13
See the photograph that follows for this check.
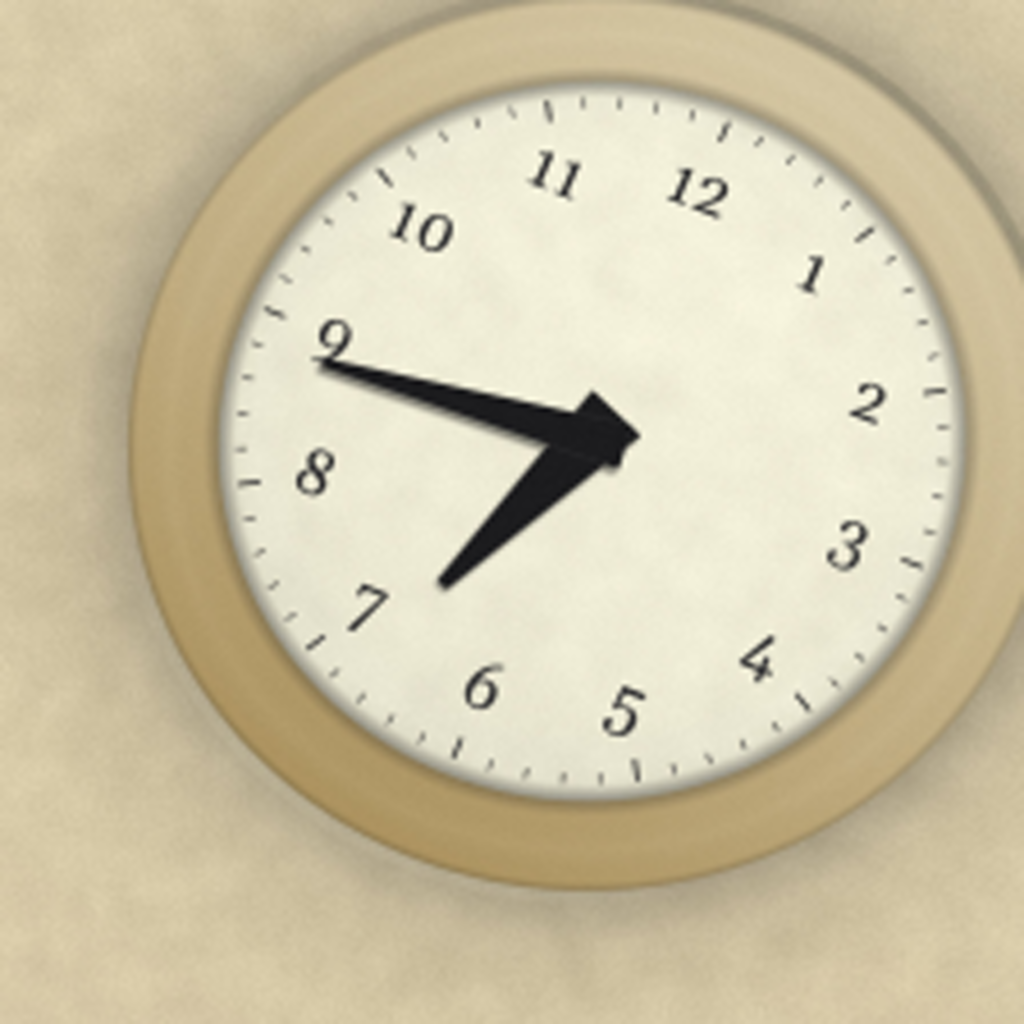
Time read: 6.44
